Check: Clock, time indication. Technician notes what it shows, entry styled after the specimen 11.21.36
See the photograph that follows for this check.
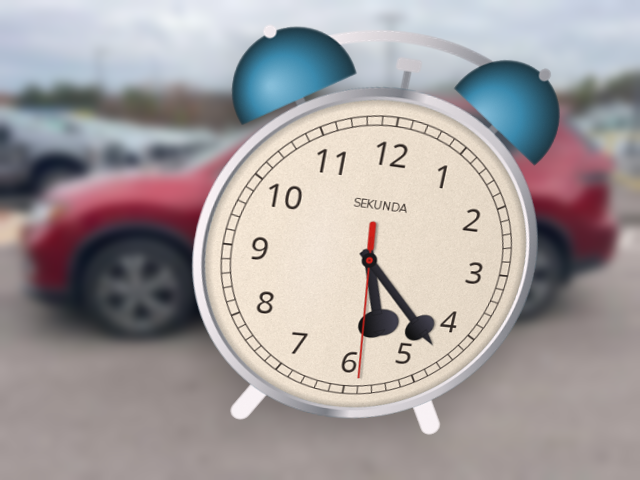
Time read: 5.22.29
